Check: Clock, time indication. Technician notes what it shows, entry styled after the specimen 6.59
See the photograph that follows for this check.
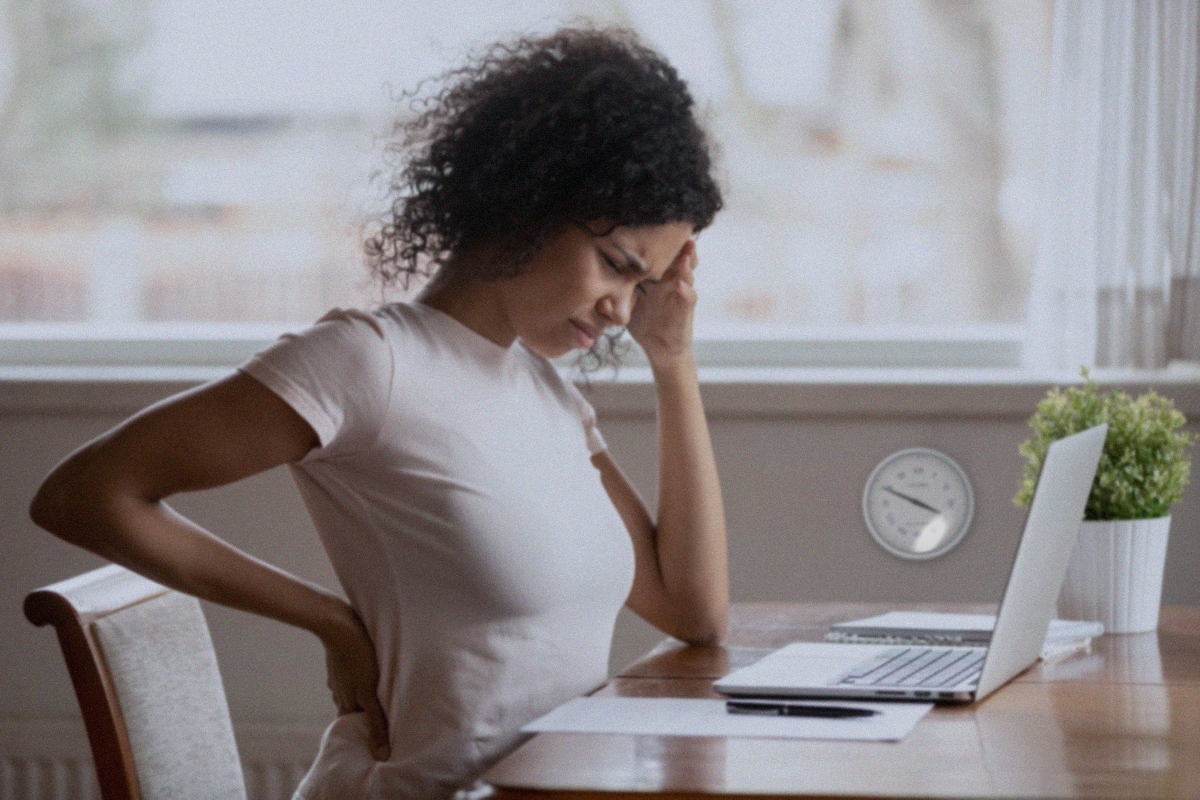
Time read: 3.49
